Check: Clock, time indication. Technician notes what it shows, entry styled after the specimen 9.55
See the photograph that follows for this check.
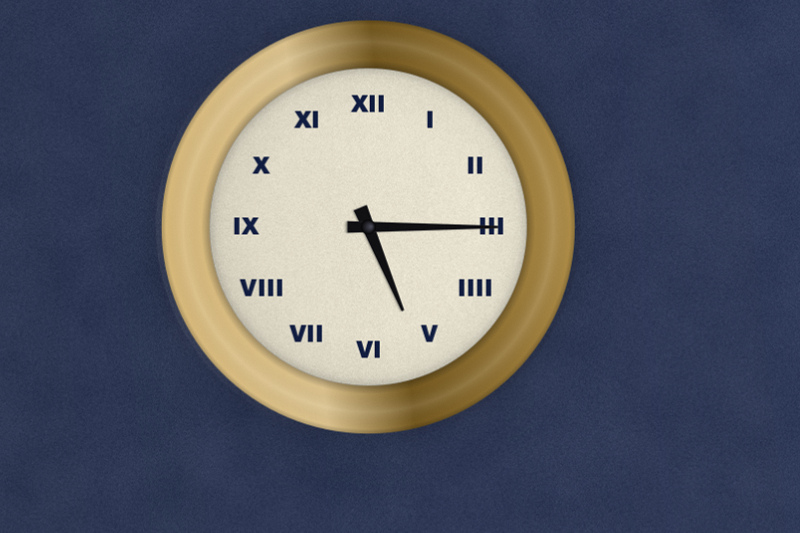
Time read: 5.15
